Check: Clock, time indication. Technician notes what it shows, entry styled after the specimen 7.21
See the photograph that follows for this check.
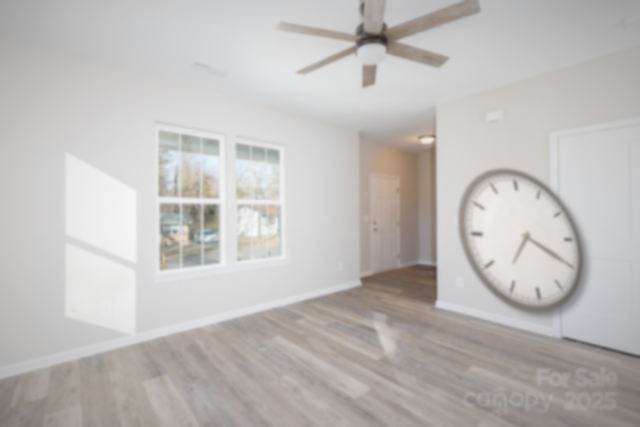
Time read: 7.20
